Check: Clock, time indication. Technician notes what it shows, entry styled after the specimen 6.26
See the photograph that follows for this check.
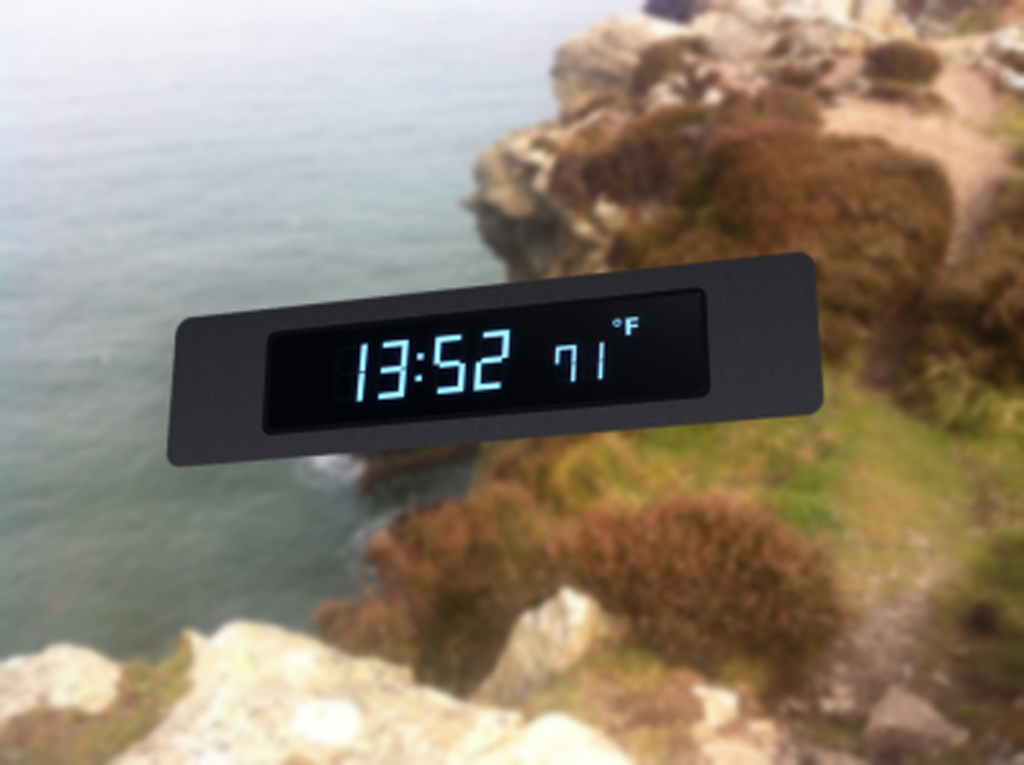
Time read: 13.52
